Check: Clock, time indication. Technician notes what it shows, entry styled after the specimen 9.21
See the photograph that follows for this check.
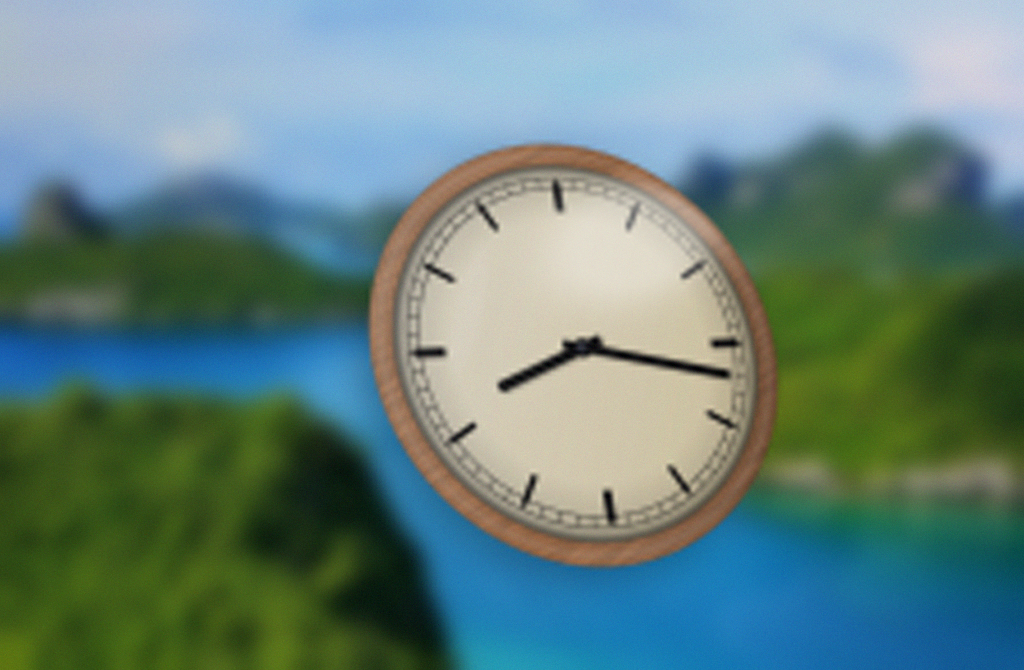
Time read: 8.17
